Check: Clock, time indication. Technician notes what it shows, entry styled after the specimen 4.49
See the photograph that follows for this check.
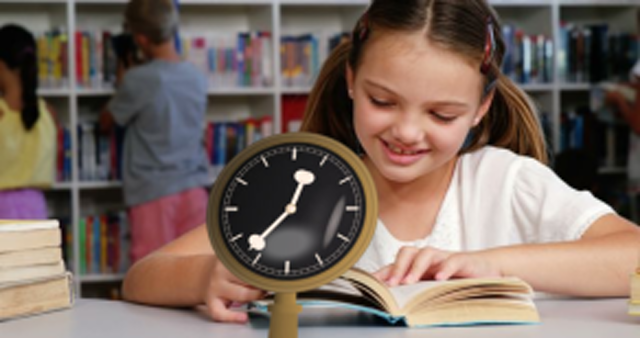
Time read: 12.37
